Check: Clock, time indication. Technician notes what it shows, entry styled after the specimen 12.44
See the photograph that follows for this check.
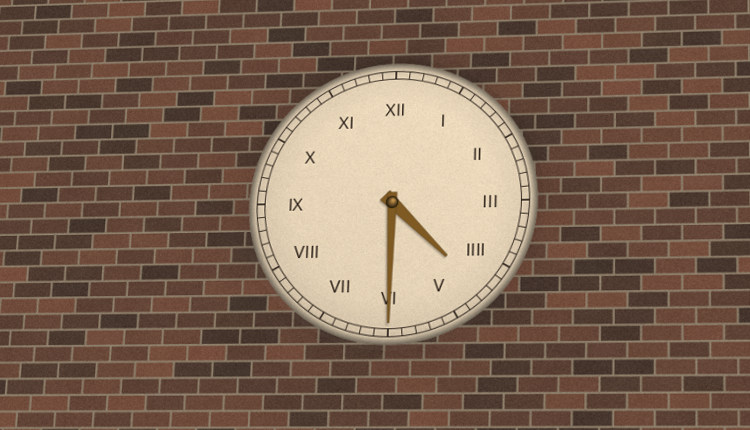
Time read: 4.30
